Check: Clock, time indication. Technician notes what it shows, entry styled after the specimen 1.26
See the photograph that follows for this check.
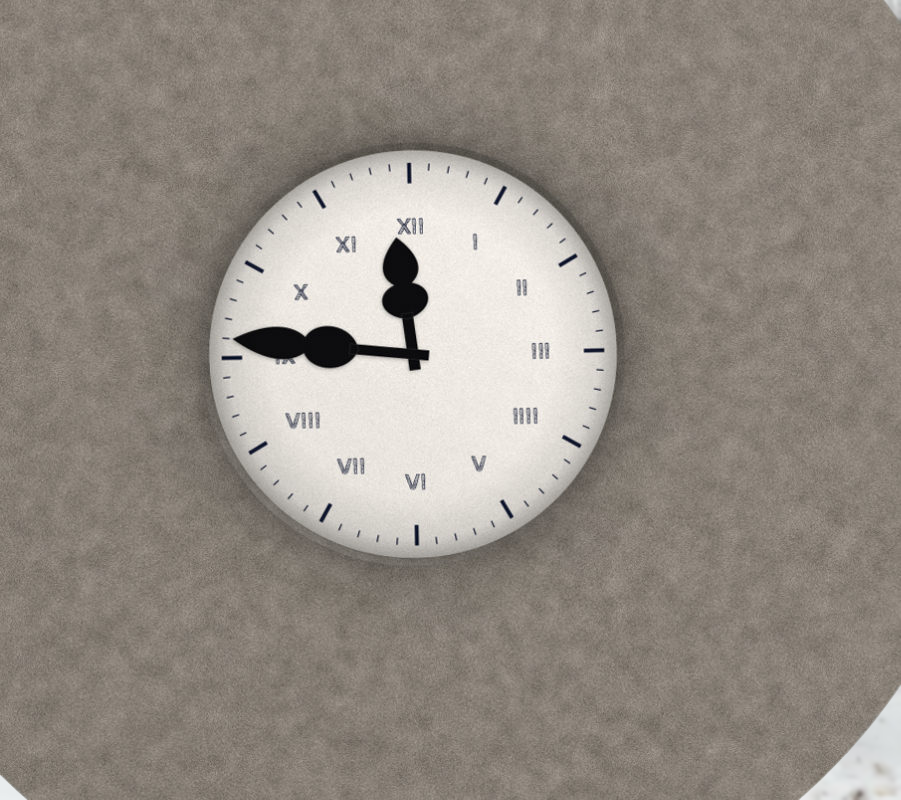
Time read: 11.46
